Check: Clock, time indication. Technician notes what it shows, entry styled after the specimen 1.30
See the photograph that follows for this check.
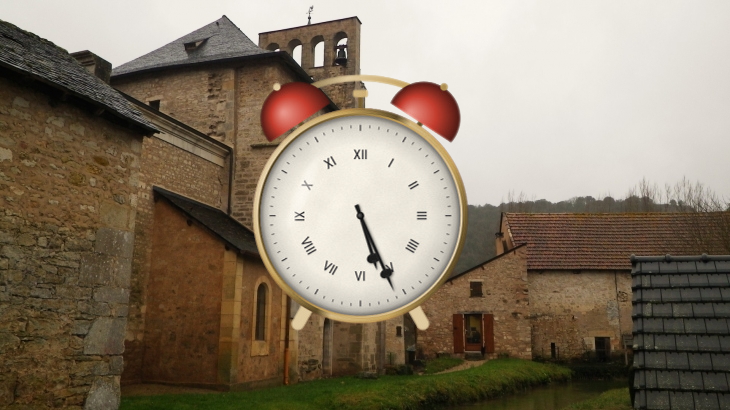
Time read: 5.26
